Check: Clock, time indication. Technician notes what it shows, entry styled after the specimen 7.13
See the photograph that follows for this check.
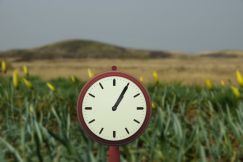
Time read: 1.05
